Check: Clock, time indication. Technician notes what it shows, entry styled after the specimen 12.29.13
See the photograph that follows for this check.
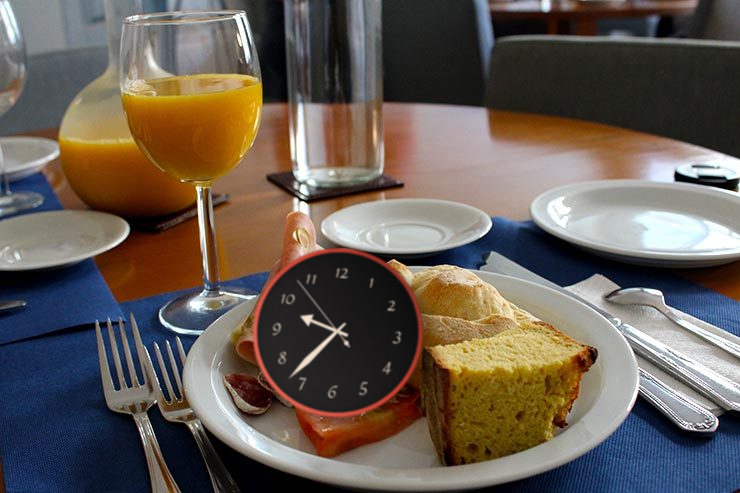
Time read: 9.36.53
